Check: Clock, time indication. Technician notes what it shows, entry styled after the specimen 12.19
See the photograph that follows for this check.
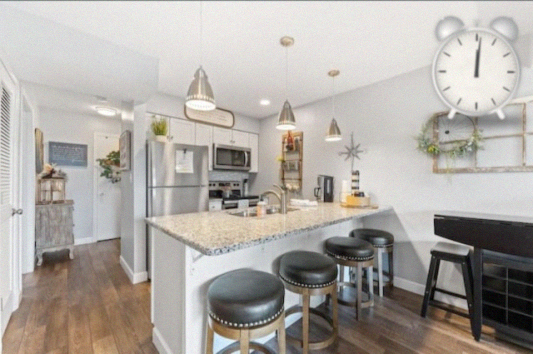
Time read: 12.01
